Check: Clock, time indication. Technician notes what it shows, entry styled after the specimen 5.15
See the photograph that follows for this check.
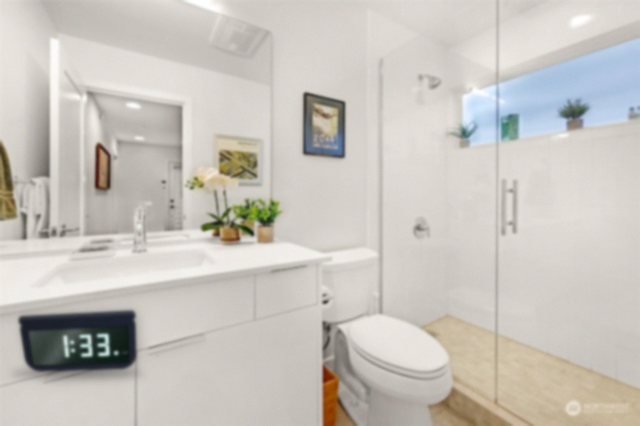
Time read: 1.33
